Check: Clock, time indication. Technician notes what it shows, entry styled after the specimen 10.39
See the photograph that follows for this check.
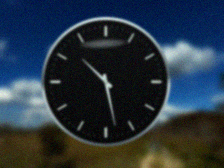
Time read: 10.28
